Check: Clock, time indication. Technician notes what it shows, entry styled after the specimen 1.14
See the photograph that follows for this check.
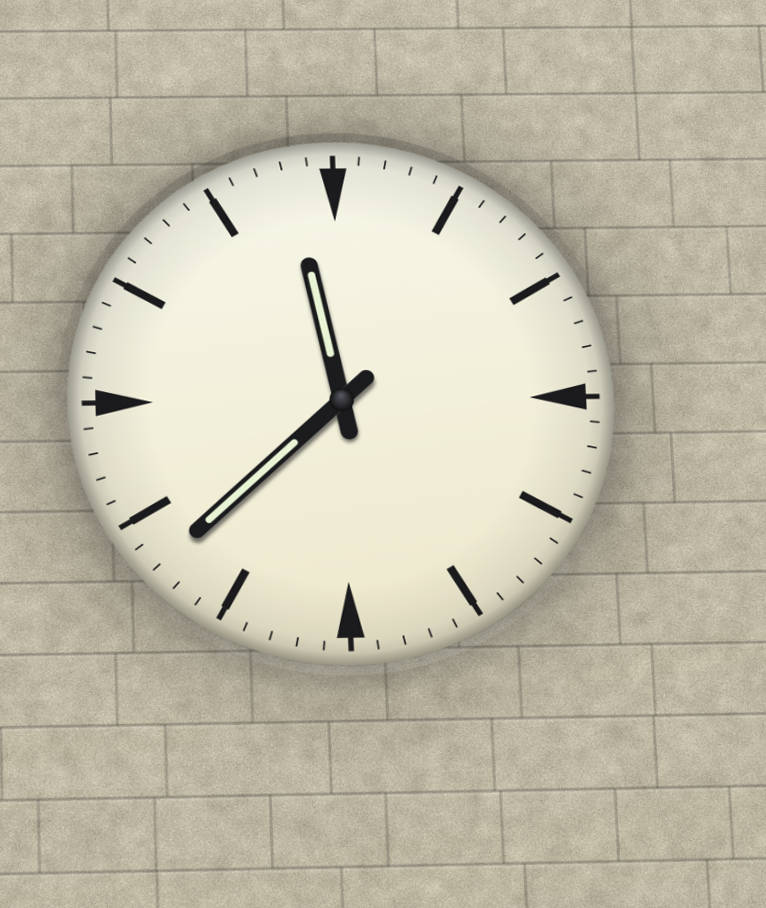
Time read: 11.38
